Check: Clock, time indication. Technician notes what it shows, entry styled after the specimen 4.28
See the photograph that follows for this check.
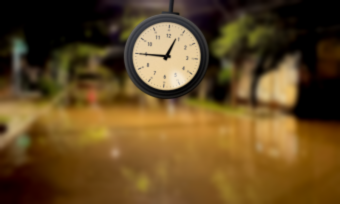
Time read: 12.45
